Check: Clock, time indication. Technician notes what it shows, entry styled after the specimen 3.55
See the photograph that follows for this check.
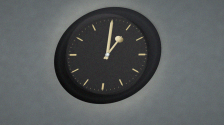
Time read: 1.00
